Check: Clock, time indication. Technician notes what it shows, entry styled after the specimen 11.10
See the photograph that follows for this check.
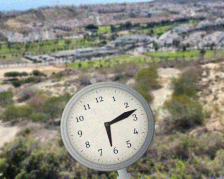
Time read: 6.13
